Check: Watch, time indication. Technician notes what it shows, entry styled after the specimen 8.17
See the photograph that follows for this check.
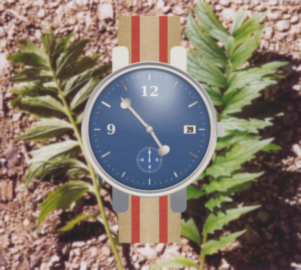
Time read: 4.53
